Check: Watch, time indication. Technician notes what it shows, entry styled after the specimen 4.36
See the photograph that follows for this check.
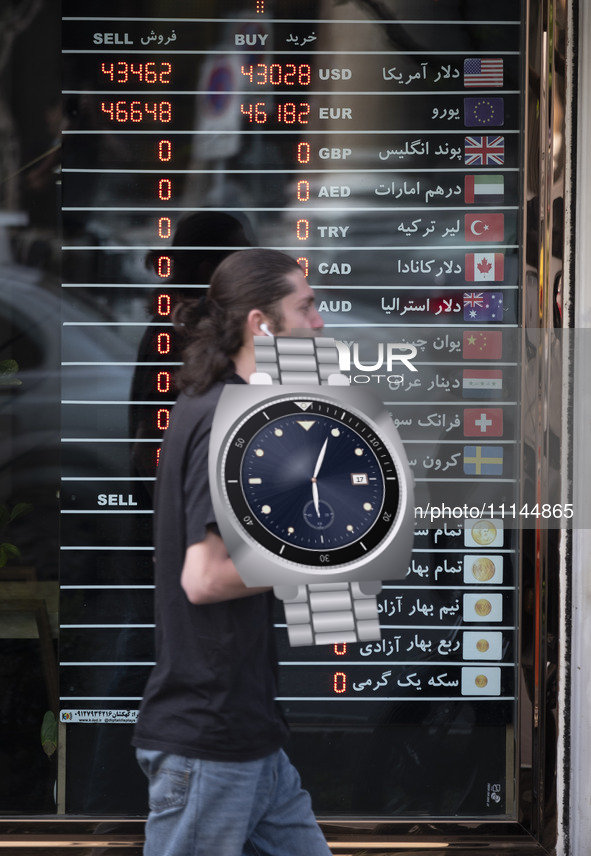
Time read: 6.04
